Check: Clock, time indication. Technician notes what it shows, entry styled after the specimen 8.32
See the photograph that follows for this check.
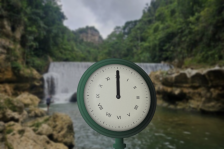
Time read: 12.00
